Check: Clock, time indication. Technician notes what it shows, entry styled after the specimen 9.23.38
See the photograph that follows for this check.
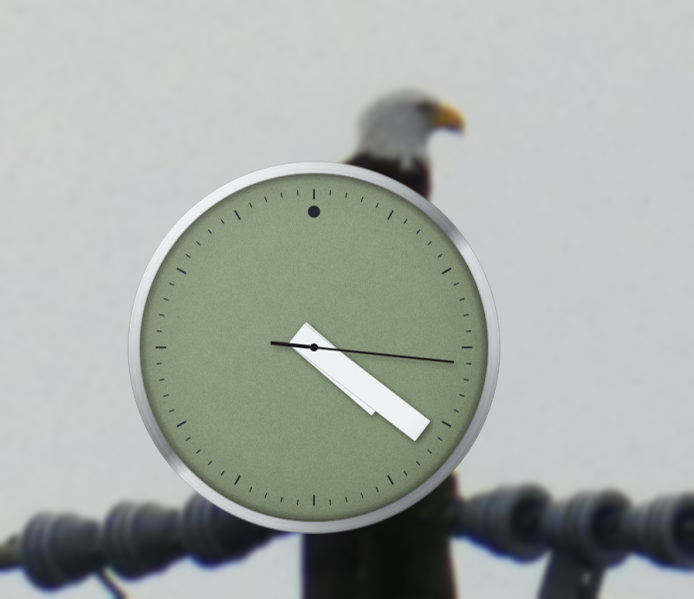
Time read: 4.21.16
